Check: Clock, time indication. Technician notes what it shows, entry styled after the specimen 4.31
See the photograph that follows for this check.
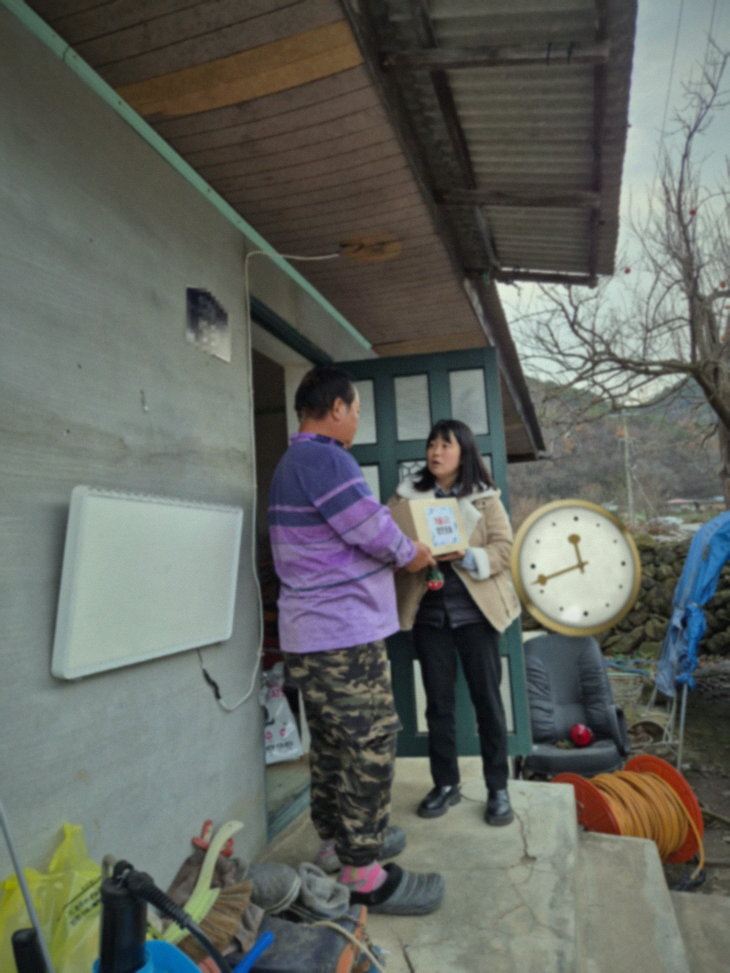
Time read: 11.42
